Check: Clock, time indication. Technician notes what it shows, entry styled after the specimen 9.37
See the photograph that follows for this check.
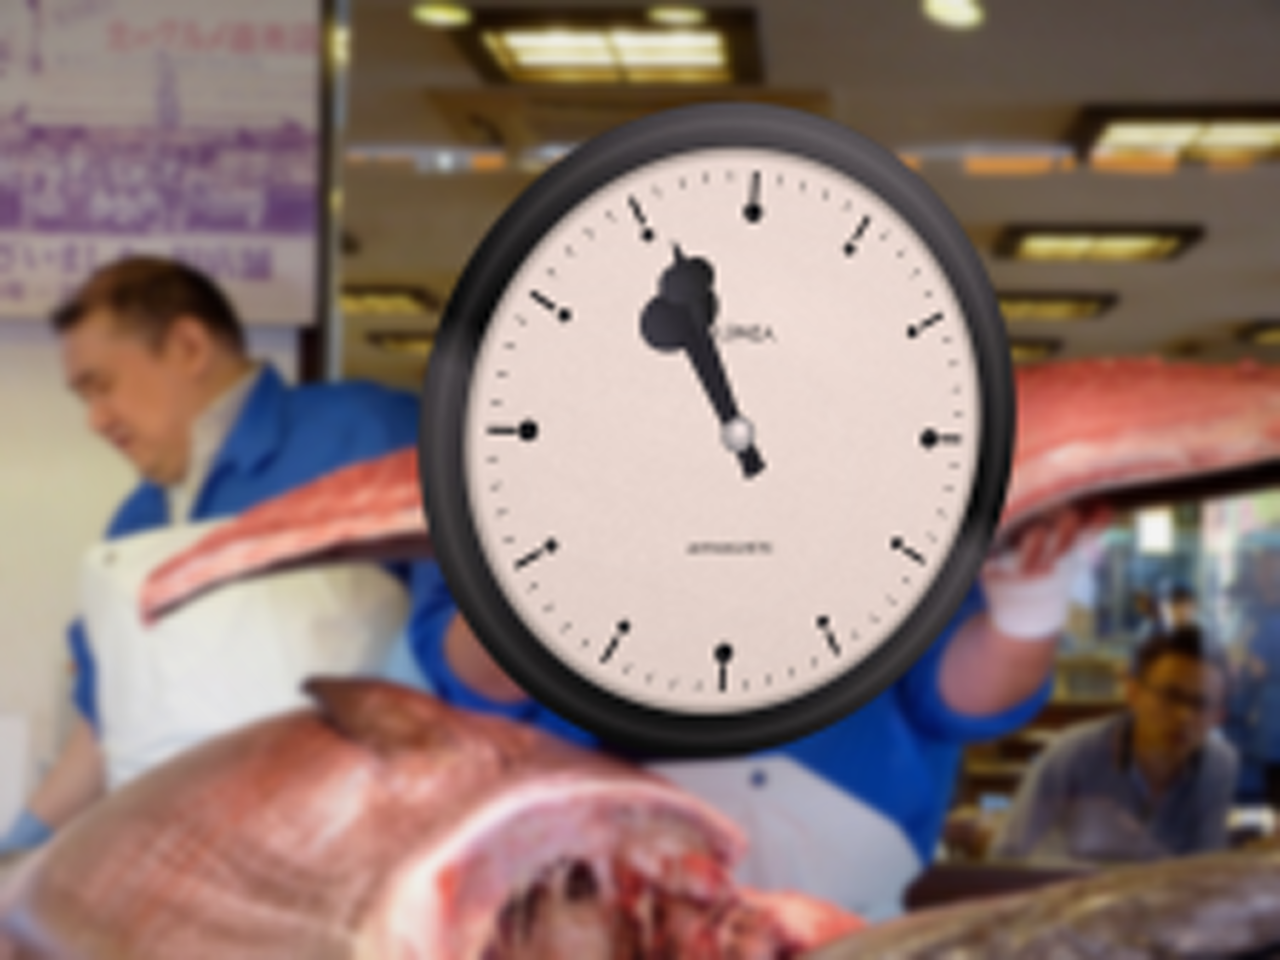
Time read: 10.56
